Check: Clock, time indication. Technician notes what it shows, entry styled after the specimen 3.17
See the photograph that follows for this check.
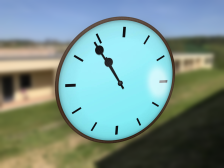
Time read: 10.54
